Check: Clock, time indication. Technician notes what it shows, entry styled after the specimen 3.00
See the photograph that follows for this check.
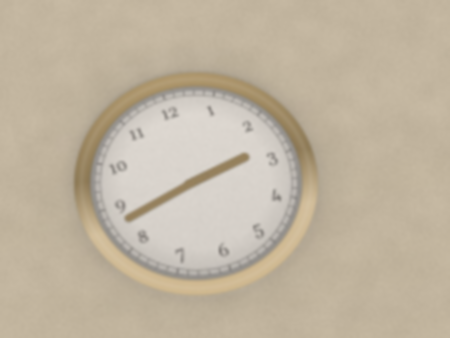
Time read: 2.43
